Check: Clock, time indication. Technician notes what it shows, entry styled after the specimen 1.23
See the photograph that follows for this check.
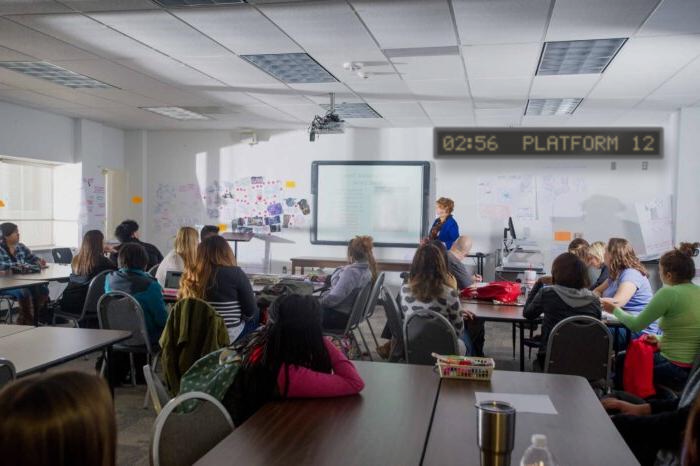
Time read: 2.56
